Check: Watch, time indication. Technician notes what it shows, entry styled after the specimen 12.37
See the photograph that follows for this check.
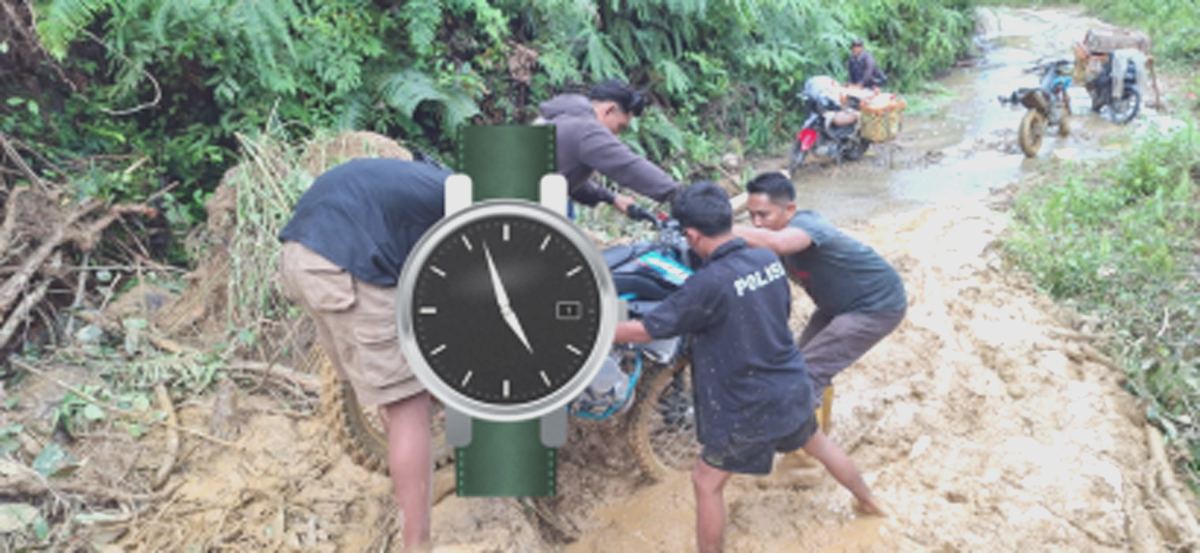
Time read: 4.57
